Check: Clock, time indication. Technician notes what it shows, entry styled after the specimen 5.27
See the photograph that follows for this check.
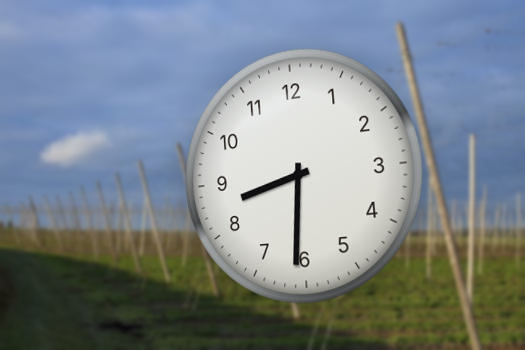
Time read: 8.31
